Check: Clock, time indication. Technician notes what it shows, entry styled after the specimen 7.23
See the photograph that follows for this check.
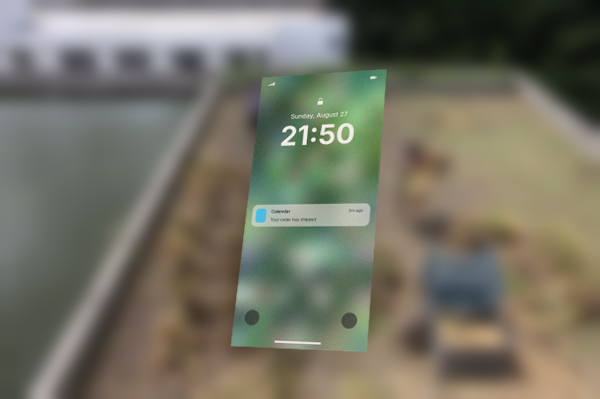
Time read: 21.50
